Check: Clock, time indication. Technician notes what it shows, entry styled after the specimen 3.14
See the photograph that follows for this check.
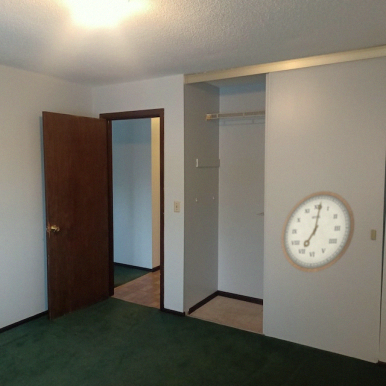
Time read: 7.01
